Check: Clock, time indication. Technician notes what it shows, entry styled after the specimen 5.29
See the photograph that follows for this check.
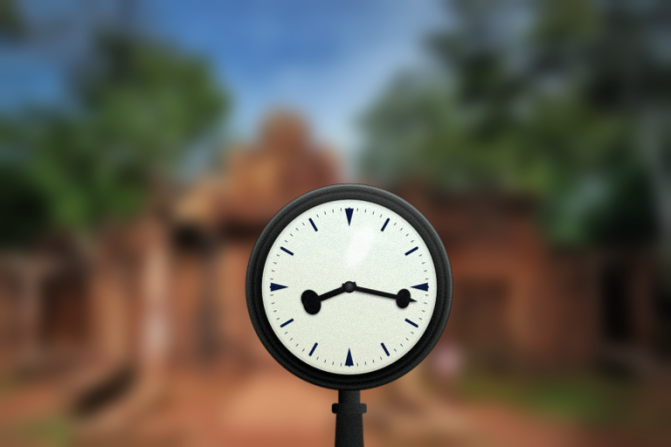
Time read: 8.17
